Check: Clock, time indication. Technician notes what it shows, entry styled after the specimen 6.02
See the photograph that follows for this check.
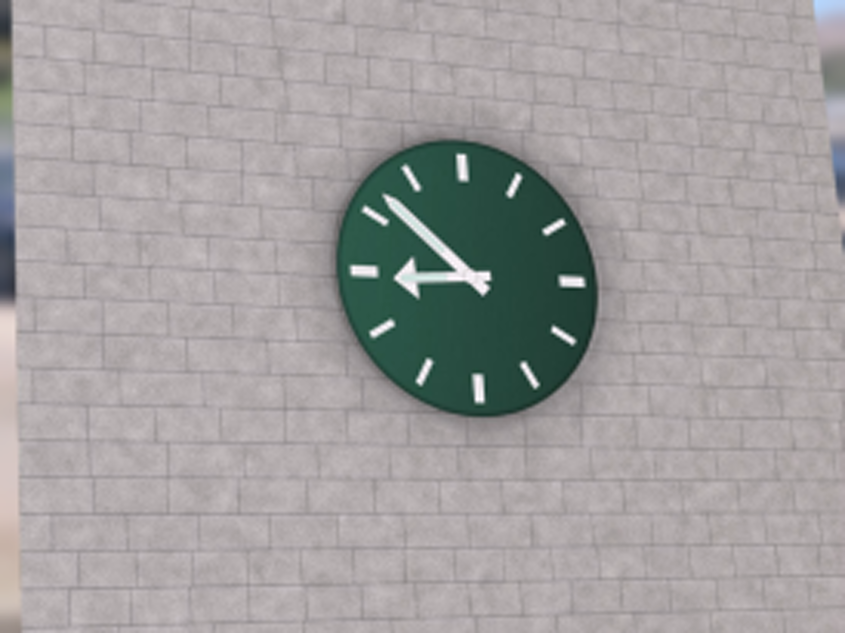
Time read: 8.52
